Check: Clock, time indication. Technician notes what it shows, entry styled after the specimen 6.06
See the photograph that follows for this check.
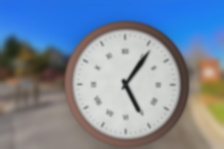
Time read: 5.06
